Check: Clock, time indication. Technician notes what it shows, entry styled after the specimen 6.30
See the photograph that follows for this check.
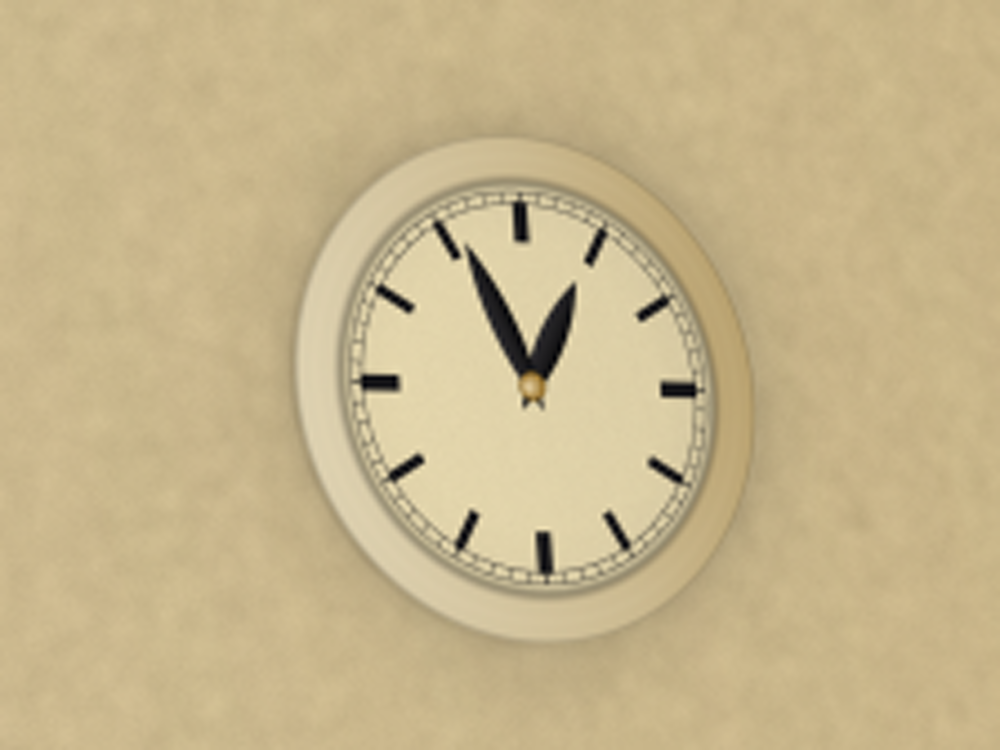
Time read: 12.56
